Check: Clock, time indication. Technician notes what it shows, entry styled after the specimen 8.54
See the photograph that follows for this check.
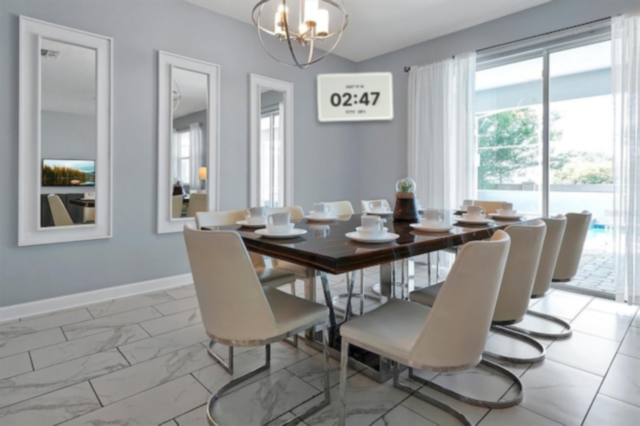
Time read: 2.47
